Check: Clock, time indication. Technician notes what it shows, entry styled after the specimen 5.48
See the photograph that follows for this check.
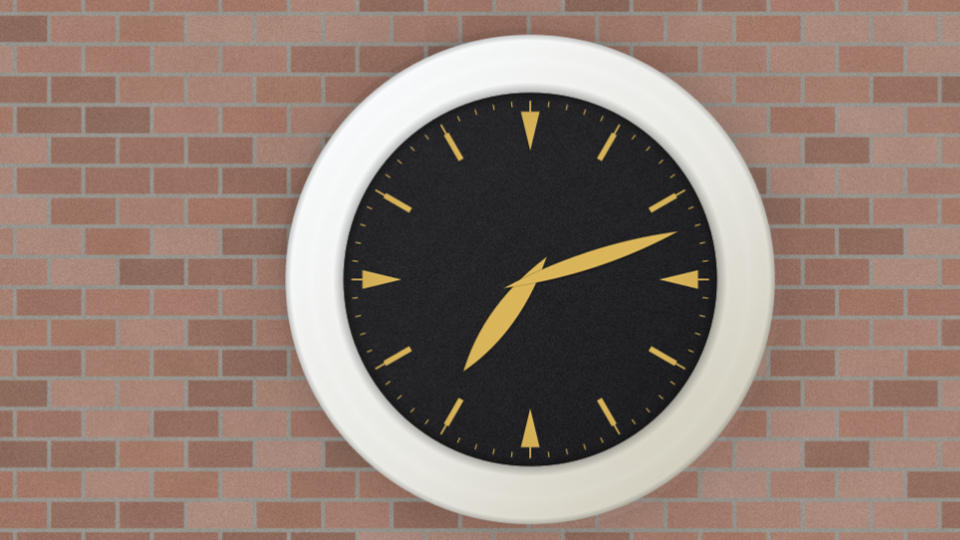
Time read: 7.12
